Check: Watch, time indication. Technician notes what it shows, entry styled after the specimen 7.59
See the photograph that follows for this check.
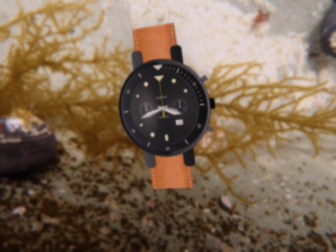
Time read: 3.42
